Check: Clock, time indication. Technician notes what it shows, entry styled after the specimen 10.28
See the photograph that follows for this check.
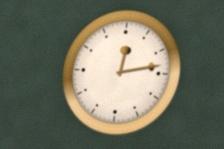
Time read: 12.13
